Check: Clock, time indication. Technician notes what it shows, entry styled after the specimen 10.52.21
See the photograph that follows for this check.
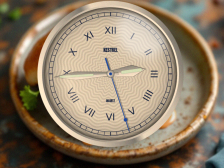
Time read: 2.44.27
